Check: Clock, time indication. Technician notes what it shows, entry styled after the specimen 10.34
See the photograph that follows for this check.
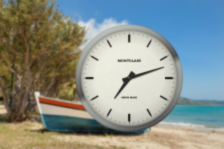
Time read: 7.12
